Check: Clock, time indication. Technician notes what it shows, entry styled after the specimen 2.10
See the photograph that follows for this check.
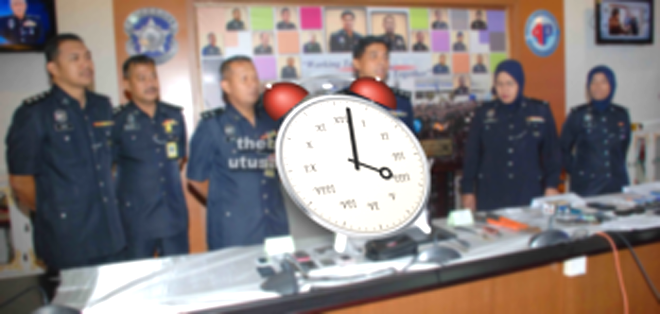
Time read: 4.02
